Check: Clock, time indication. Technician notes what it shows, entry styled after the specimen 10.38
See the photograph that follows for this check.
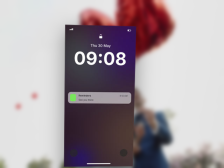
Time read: 9.08
